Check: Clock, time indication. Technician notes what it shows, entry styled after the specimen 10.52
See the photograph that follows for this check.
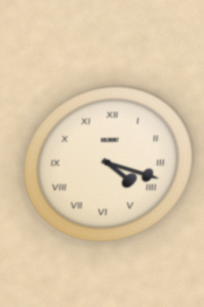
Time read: 4.18
